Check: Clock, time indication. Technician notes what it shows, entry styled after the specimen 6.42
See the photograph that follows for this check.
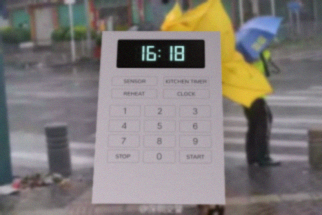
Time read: 16.18
